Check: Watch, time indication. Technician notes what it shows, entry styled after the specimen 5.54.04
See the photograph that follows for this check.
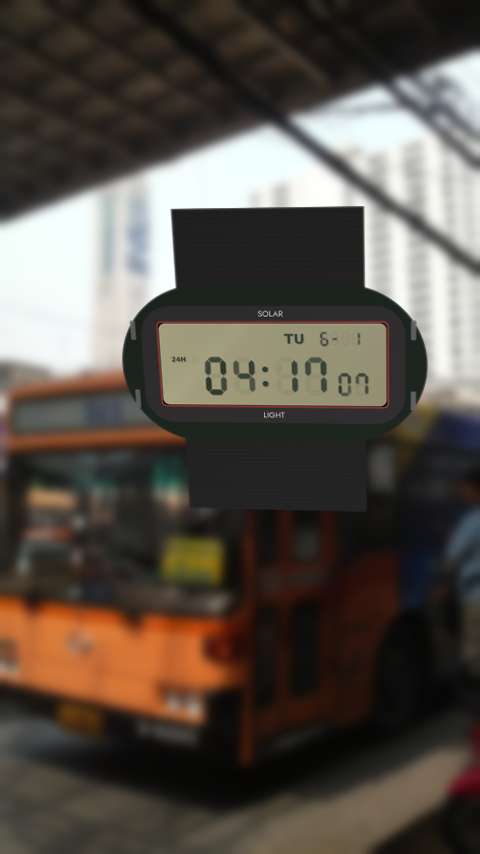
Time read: 4.17.07
